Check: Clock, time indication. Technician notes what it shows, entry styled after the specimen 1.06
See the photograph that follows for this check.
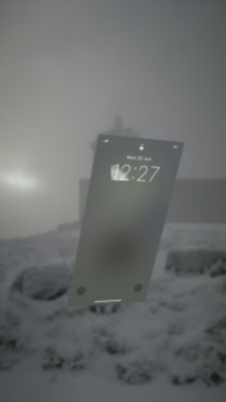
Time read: 12.27
